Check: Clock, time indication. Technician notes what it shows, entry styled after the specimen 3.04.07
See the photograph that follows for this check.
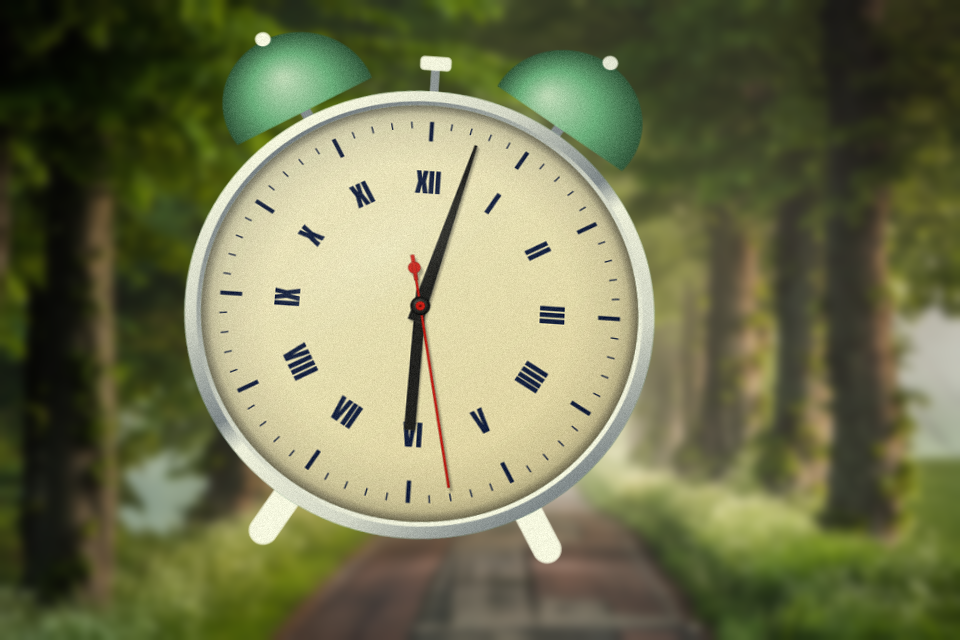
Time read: 6.02.28
